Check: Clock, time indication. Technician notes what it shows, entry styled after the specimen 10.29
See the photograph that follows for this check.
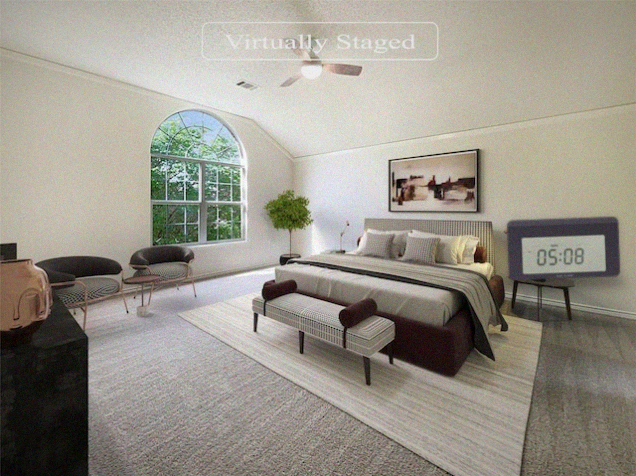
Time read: 5.08
